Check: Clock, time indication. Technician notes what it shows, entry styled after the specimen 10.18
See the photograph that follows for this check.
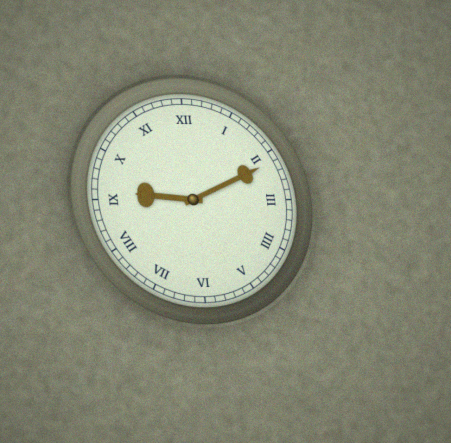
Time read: 9.11
